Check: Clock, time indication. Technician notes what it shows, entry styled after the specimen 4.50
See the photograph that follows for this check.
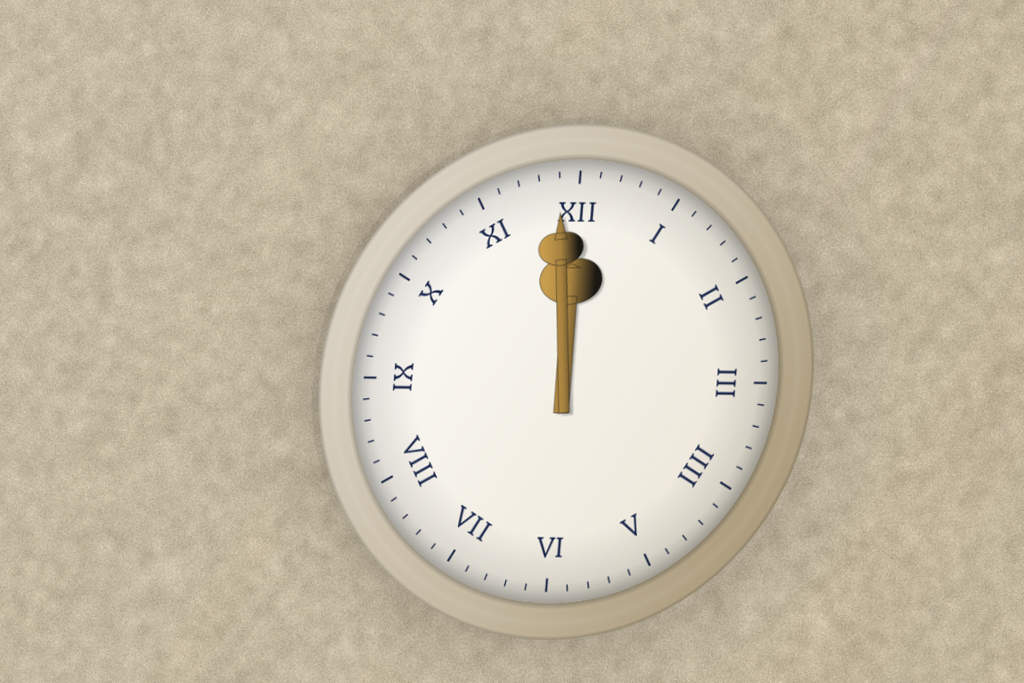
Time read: 11.59
